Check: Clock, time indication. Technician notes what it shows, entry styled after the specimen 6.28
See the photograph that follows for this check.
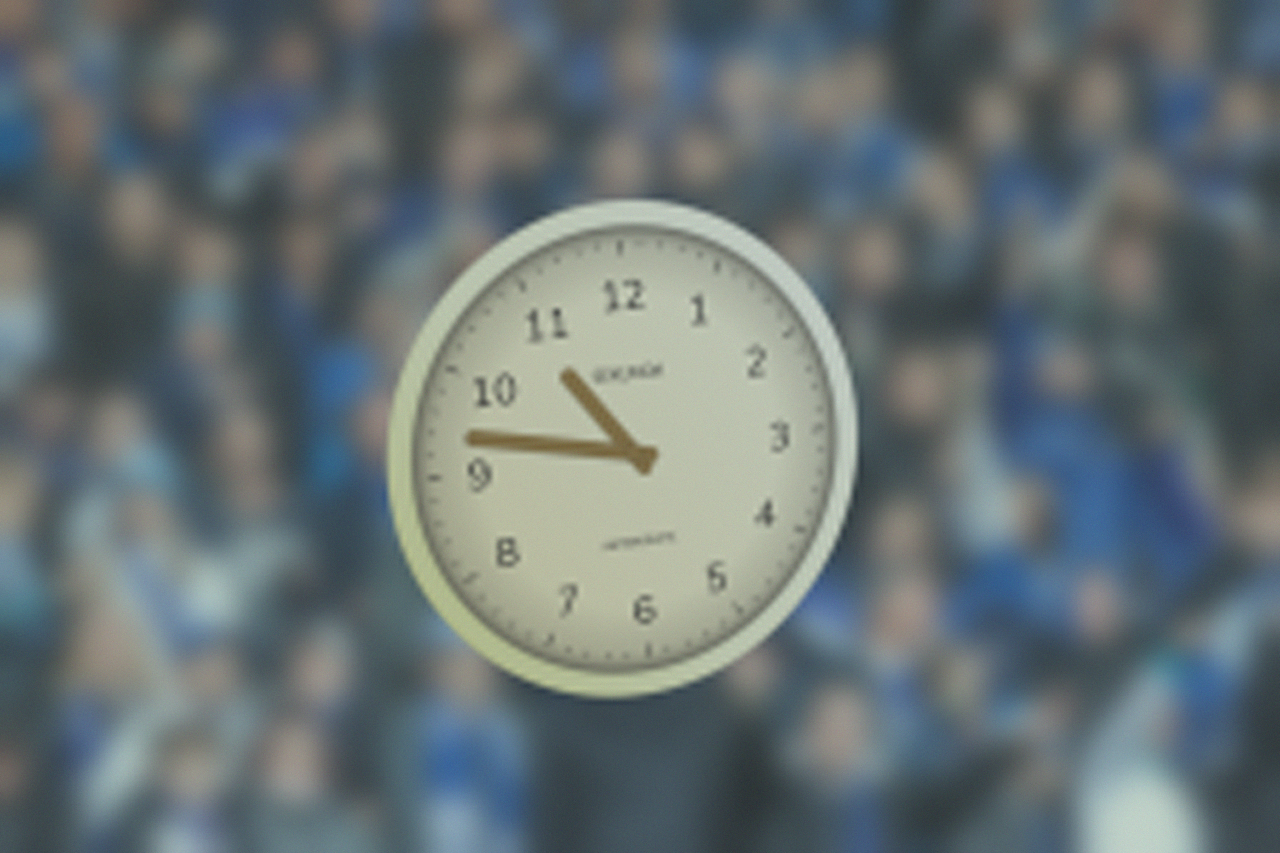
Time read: 10.47
